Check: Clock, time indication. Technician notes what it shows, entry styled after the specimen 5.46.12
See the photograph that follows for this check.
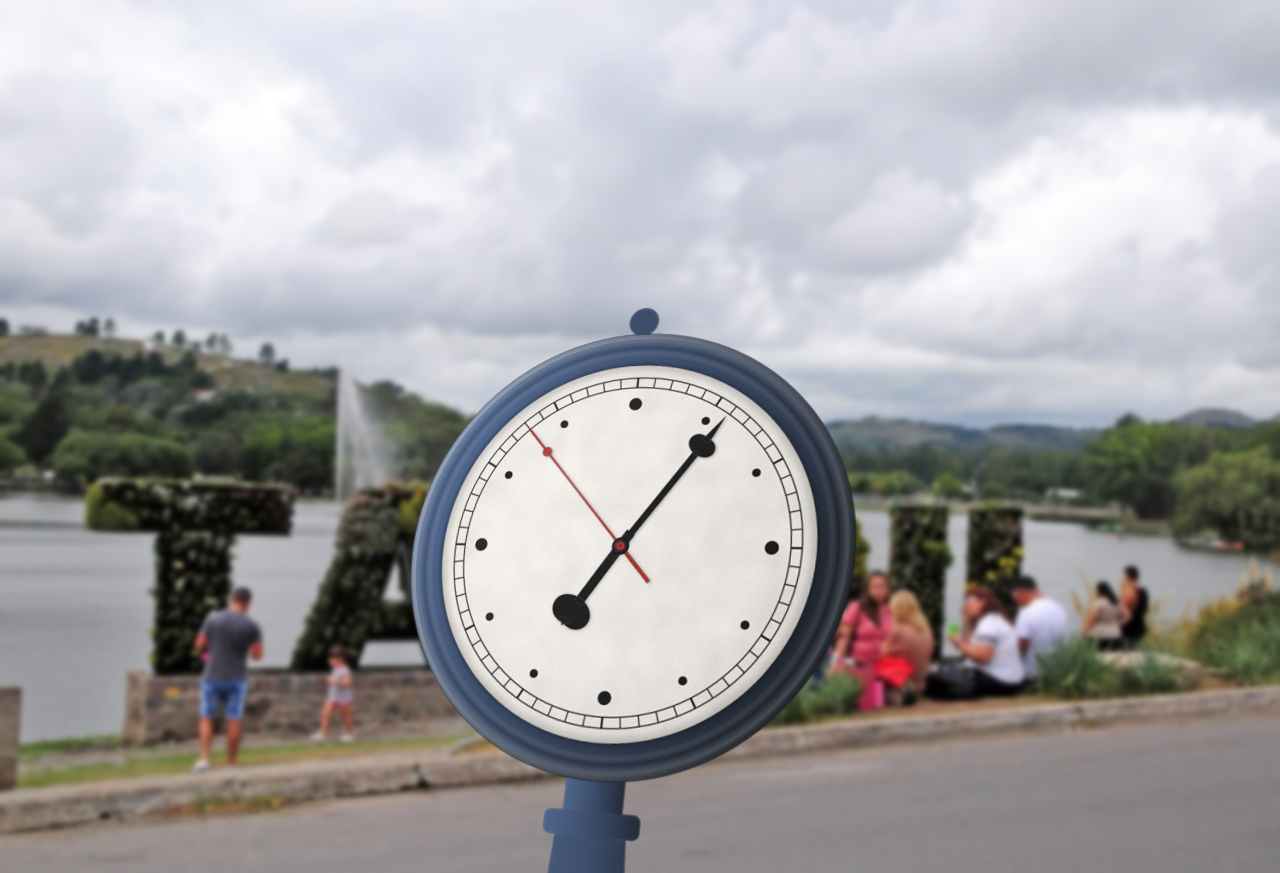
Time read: 7.05.53
